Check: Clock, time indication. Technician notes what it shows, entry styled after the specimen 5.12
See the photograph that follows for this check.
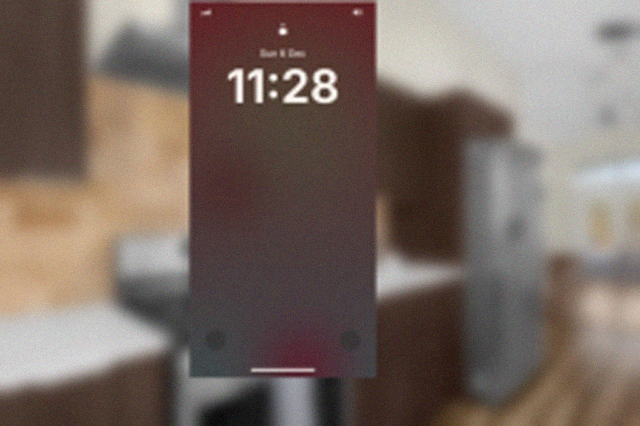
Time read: 11.28
